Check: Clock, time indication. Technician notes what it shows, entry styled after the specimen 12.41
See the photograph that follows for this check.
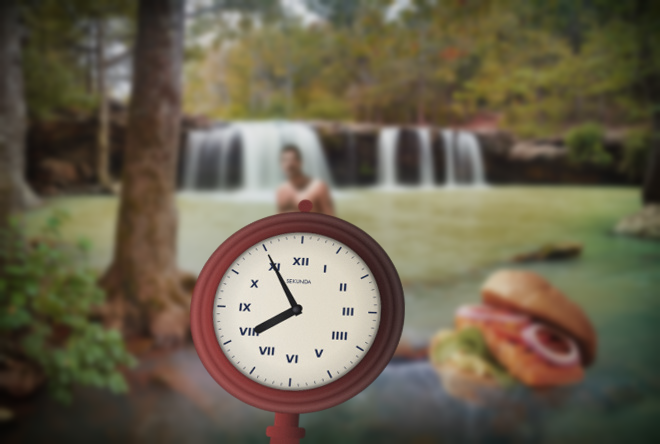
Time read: 7.55
